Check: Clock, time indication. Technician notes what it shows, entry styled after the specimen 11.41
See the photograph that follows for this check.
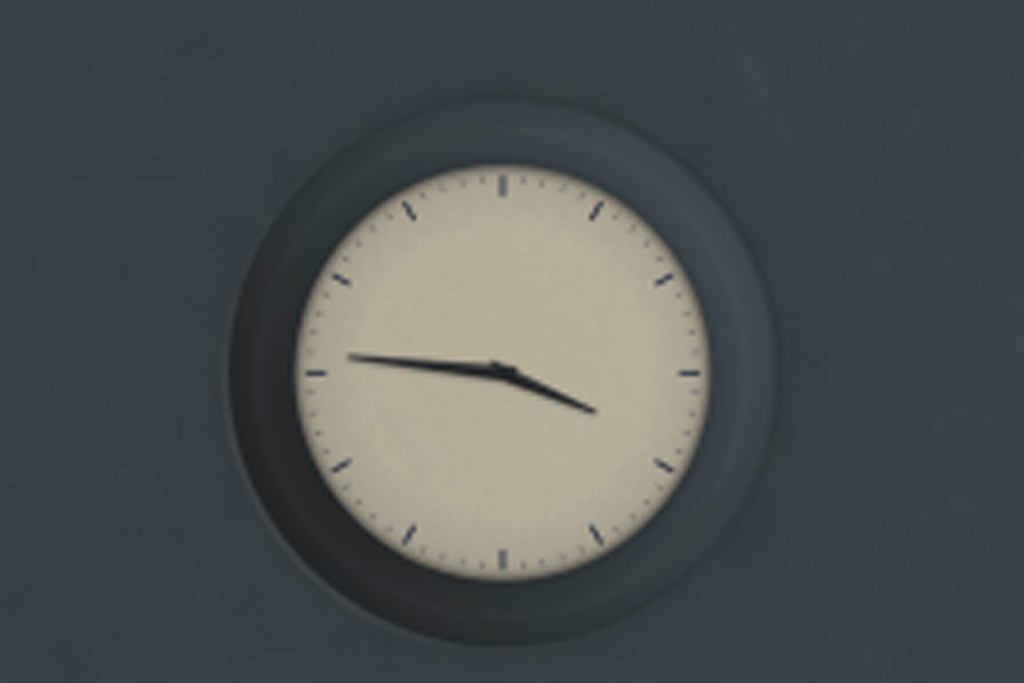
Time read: 3.46
